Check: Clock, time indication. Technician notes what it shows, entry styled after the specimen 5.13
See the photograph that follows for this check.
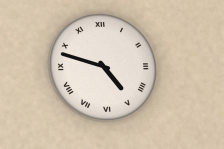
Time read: 4.48
